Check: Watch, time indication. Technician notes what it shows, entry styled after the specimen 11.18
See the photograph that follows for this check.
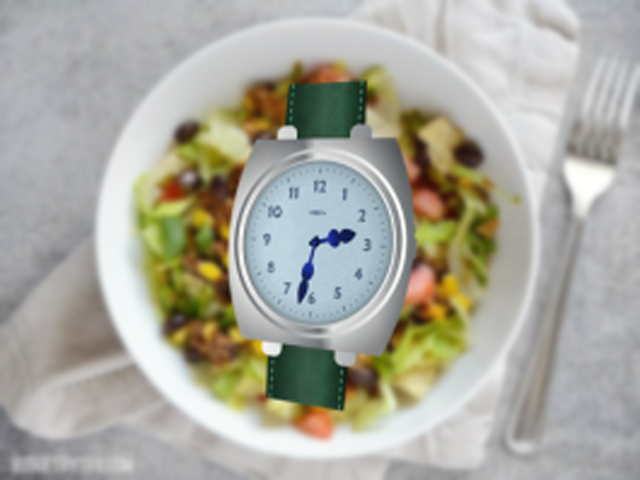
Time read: 2.32
